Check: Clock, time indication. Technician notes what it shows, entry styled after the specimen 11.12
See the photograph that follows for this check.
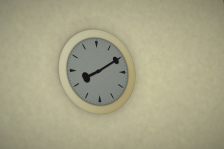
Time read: 8.10
